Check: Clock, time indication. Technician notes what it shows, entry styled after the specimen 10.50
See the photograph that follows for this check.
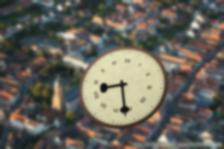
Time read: 8.27
